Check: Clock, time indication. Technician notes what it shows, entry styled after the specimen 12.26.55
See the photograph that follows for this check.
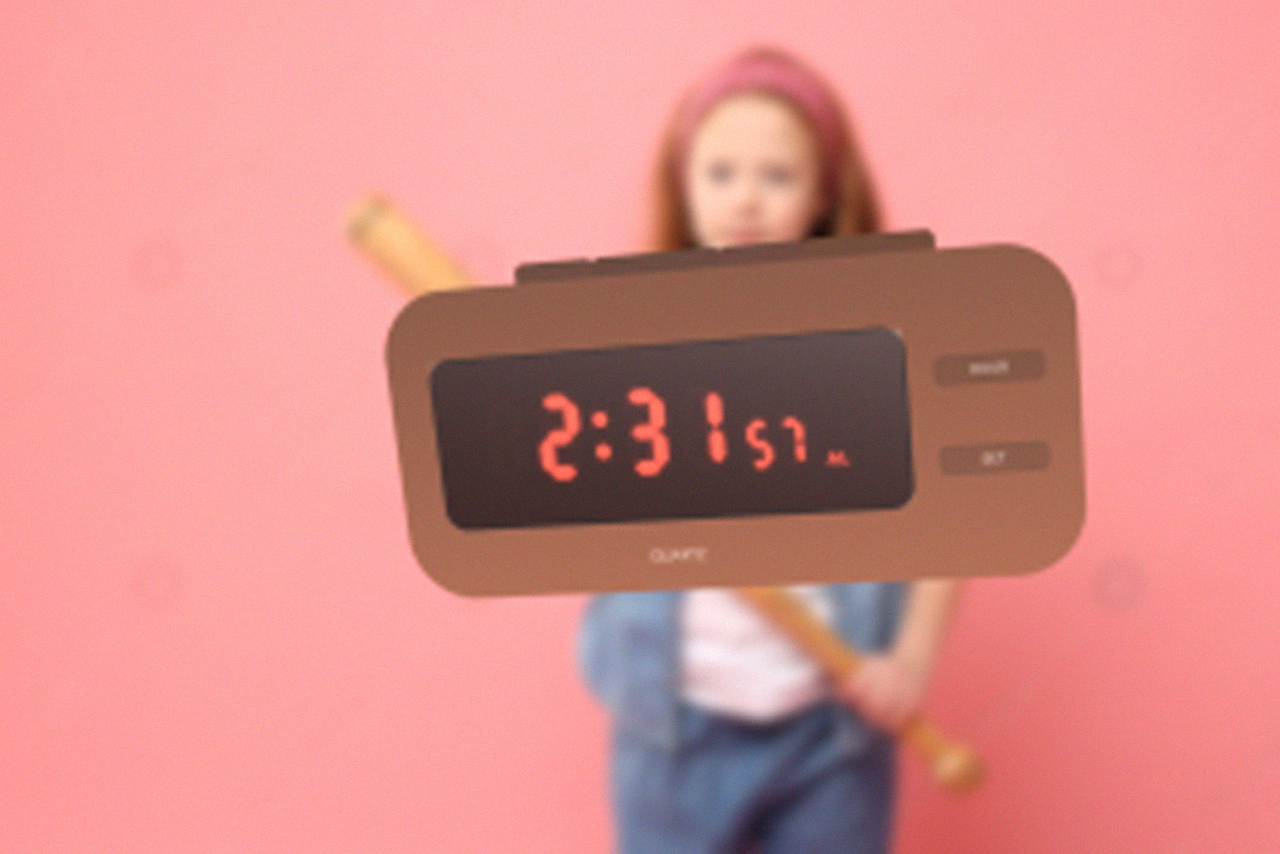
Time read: 2.31.57
